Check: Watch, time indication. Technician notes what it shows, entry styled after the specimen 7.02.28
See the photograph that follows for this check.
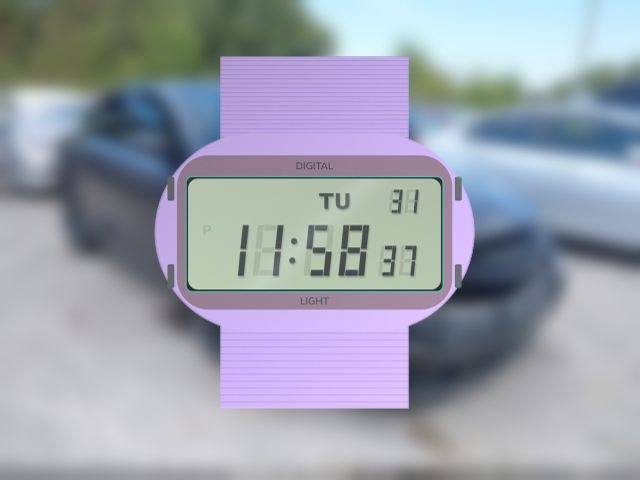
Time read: 11.58.37
